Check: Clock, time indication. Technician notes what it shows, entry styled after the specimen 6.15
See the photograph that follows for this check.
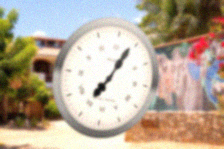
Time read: 7.04
